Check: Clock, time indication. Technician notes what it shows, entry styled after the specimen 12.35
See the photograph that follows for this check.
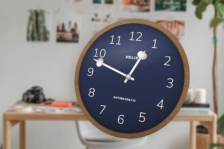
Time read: 12.48
